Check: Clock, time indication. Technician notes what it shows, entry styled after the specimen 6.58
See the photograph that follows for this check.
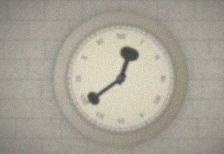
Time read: 12.39
